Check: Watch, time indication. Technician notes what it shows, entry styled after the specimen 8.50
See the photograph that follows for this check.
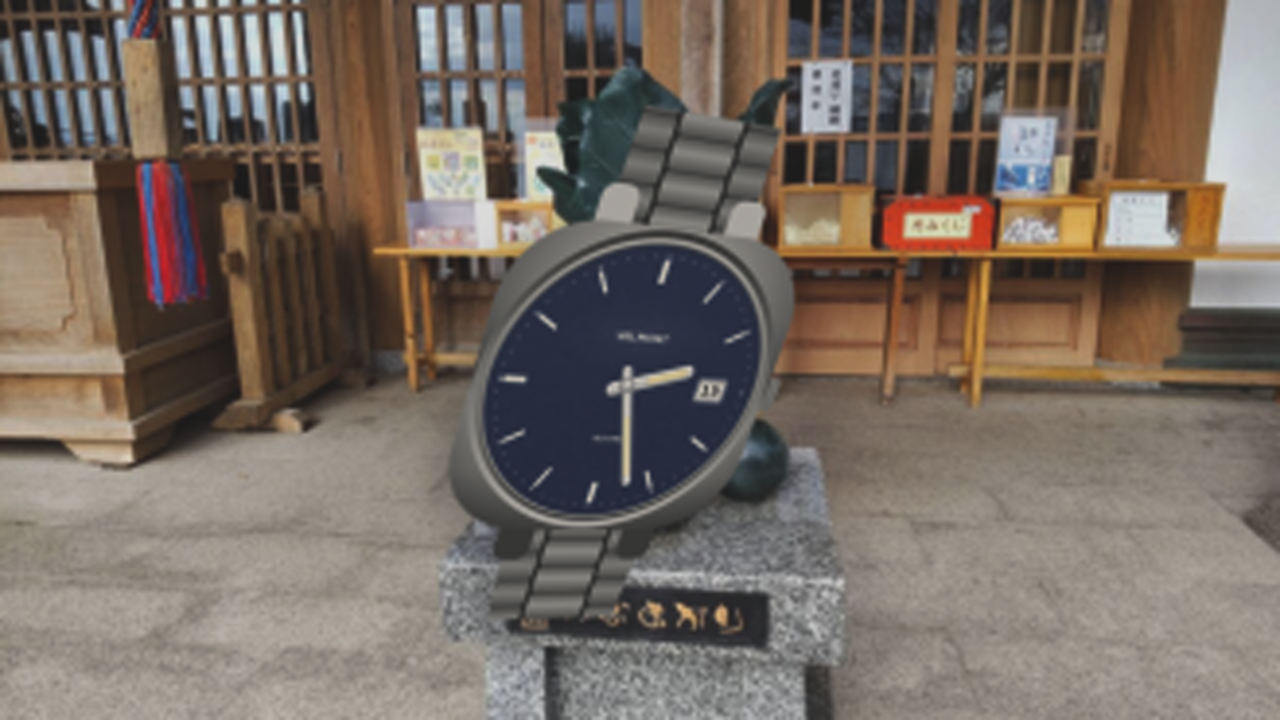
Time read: 2.27
